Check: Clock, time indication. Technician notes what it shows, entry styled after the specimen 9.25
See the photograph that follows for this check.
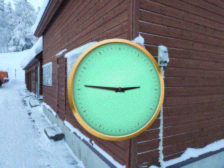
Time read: 2.46
